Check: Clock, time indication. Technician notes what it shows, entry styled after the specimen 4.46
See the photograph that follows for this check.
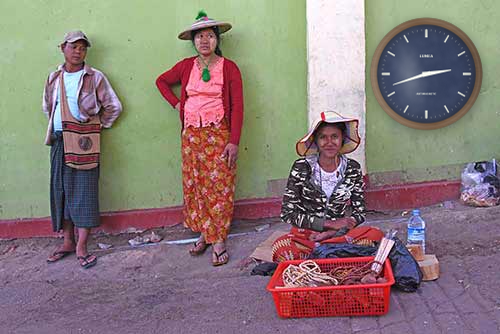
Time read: 2.42
